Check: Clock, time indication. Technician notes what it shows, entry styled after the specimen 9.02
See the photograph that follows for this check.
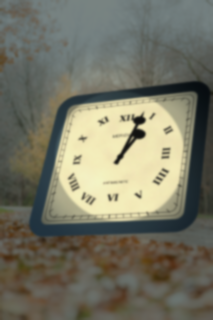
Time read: 1.03
